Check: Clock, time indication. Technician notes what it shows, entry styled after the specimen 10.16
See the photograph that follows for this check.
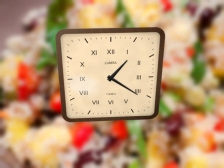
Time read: 1.21
